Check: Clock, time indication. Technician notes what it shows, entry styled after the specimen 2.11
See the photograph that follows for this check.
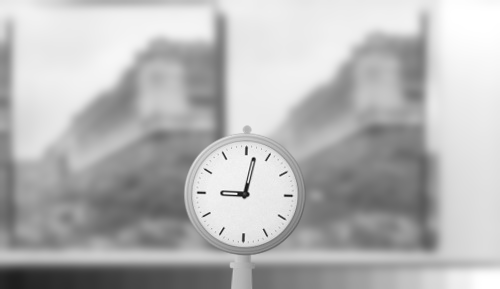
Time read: 9.02
